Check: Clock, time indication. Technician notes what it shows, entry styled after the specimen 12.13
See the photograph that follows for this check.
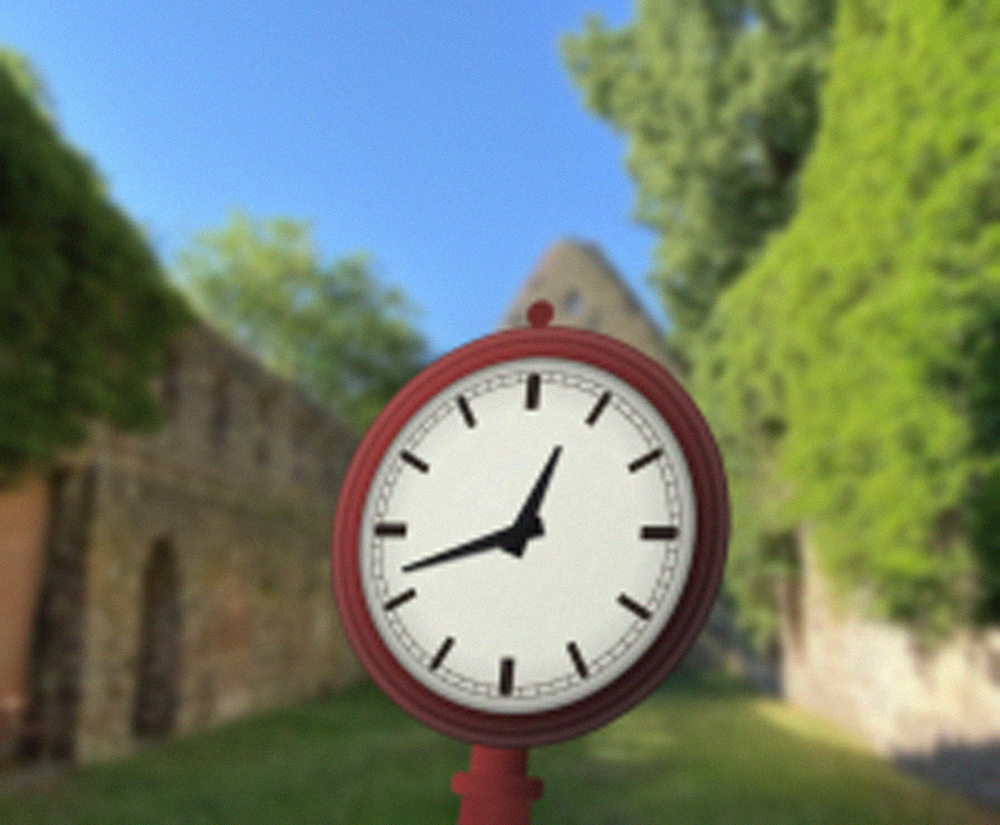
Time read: 12.42
